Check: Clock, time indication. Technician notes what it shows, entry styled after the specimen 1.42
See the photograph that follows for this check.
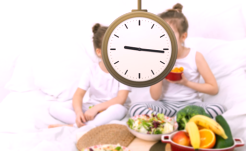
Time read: 9.16
